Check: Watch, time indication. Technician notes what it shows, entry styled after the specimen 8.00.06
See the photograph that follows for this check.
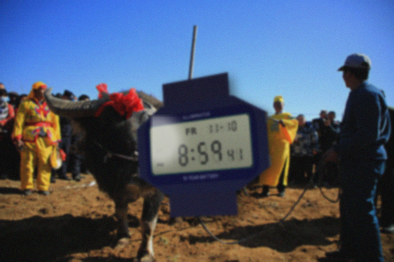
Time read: 8.59.41
